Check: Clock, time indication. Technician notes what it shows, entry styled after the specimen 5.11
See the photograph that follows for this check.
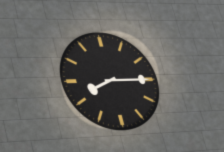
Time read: 8.15
